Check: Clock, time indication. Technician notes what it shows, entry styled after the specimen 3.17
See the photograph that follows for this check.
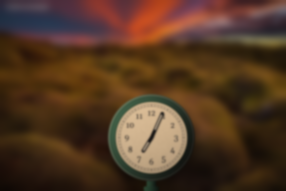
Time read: 7.04
